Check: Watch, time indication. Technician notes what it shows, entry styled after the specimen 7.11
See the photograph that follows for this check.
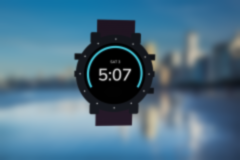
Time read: 5.07
